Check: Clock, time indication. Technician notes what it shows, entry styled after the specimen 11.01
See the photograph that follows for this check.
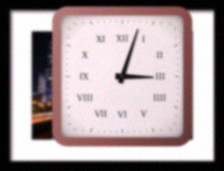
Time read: 3.03
